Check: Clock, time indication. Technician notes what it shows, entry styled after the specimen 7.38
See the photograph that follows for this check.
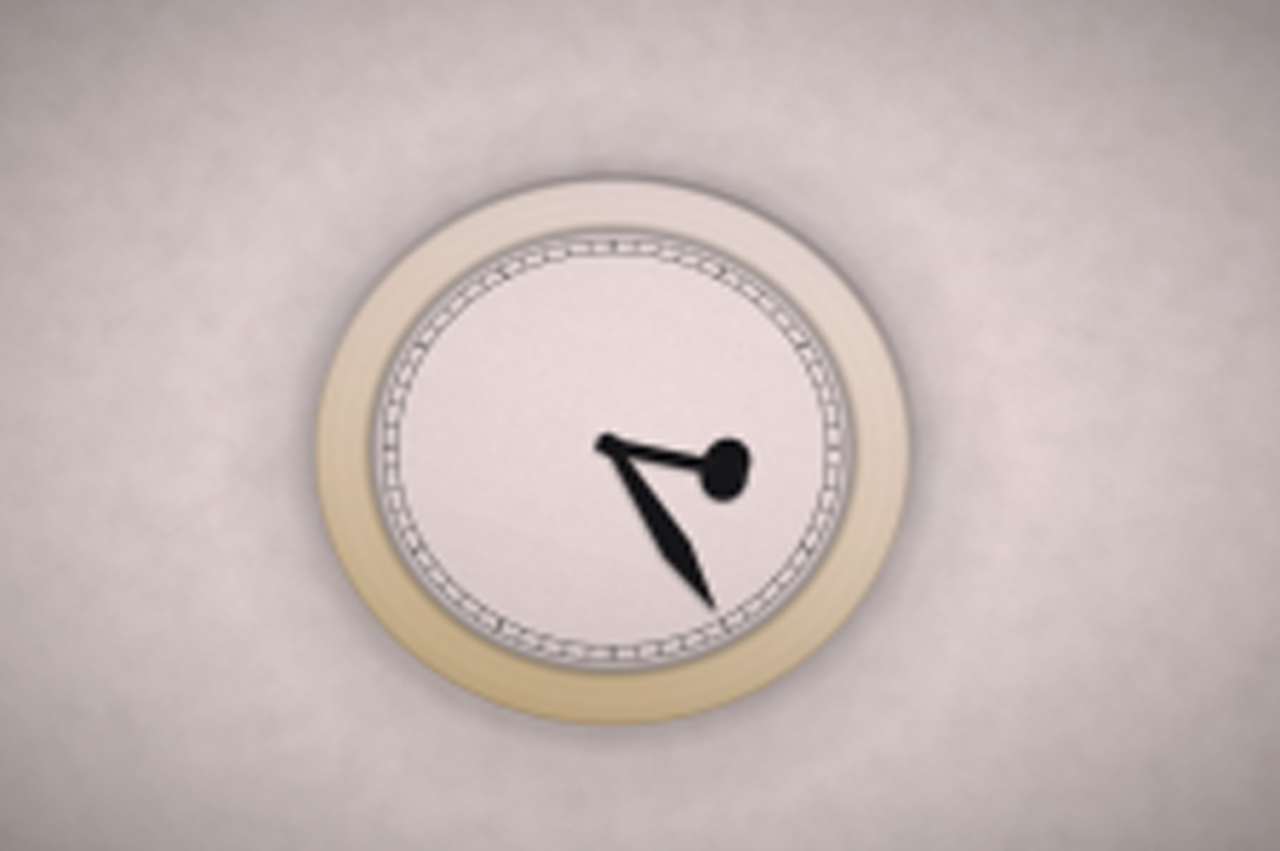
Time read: 3.25
